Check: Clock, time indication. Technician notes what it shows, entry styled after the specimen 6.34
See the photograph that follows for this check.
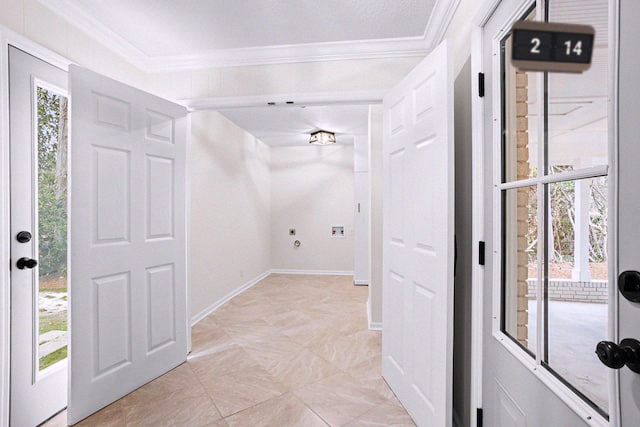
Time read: 2.14
